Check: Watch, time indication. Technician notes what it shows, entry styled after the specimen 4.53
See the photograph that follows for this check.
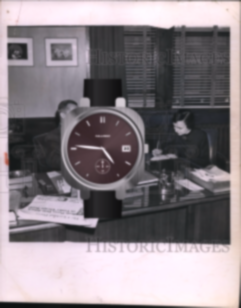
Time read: 4.46
